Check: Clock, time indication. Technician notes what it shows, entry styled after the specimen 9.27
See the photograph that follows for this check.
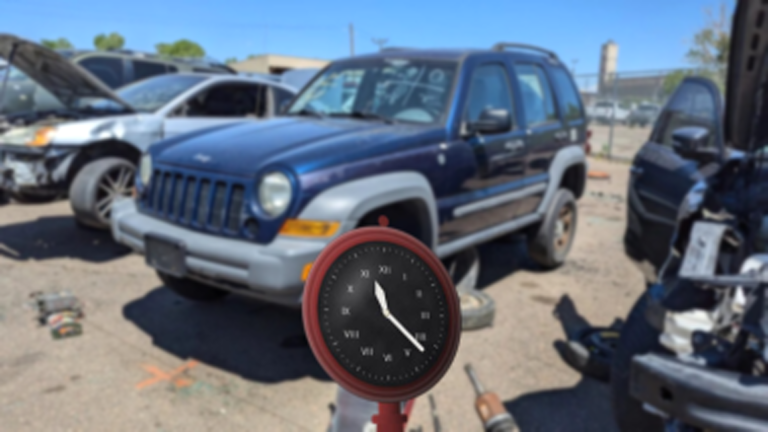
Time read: 11.22
